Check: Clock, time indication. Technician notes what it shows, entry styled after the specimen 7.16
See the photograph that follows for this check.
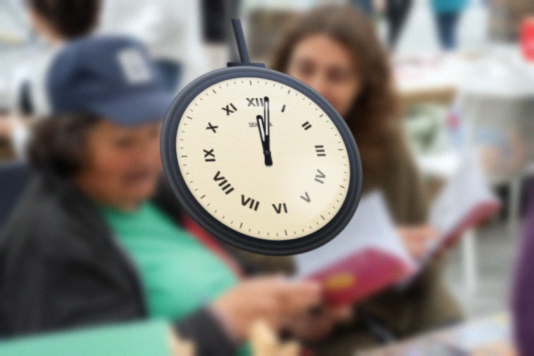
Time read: 12.02
